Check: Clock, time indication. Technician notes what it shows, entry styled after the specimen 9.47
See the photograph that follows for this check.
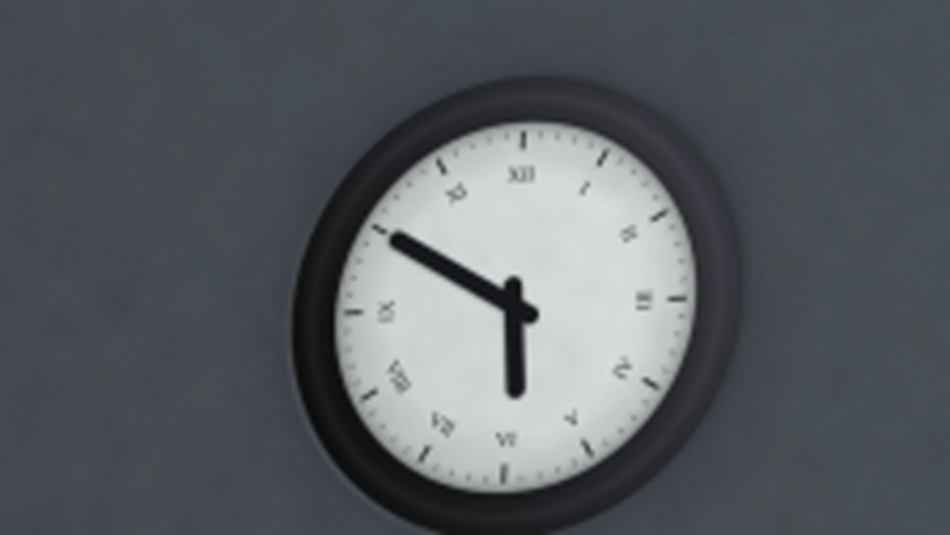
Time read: 5.50
